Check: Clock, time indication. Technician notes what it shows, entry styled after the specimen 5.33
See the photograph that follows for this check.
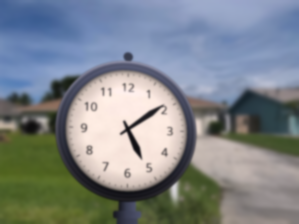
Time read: 5.09
